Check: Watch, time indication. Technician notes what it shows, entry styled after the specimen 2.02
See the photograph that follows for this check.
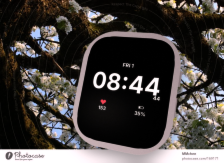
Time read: 8.44
